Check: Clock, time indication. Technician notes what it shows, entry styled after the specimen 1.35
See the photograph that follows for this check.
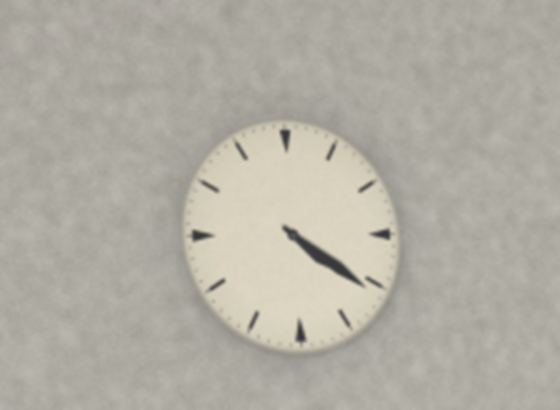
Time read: 4.21
